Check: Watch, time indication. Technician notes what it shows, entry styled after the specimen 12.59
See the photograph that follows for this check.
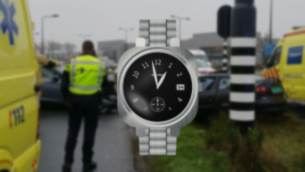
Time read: 12.58
